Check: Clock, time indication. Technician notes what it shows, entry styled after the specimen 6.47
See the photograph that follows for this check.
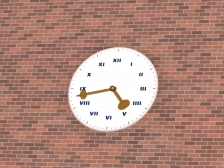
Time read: 4.43
